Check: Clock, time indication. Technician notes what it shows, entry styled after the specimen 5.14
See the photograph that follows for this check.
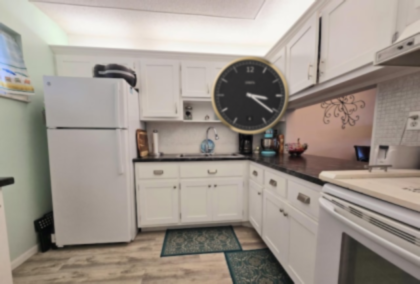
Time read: 3.21
